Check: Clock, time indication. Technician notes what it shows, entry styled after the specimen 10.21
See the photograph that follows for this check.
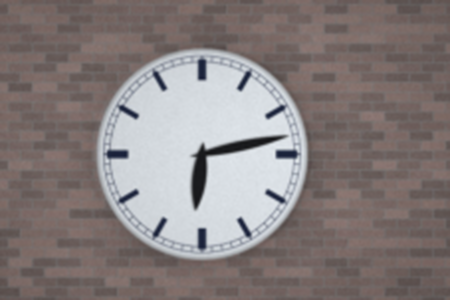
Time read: 6.13
